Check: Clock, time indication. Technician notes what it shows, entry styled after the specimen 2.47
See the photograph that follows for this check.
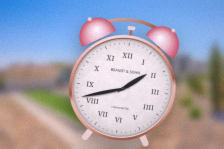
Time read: 1.42
